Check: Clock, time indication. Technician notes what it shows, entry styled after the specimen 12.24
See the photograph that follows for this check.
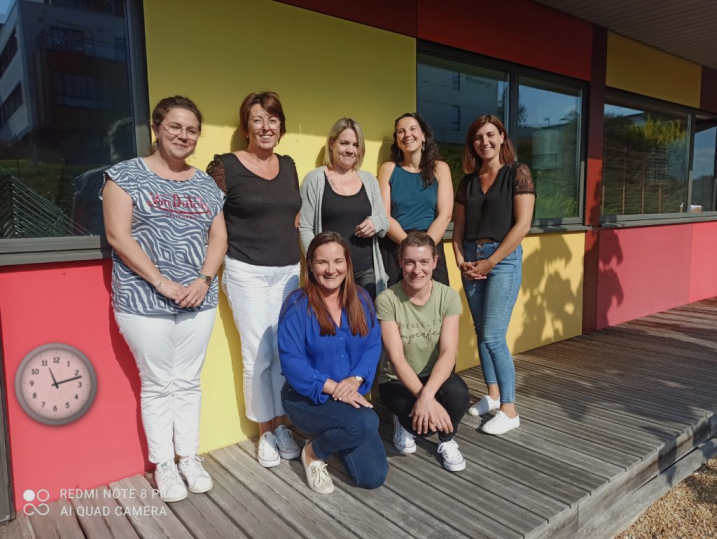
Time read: 11.12
